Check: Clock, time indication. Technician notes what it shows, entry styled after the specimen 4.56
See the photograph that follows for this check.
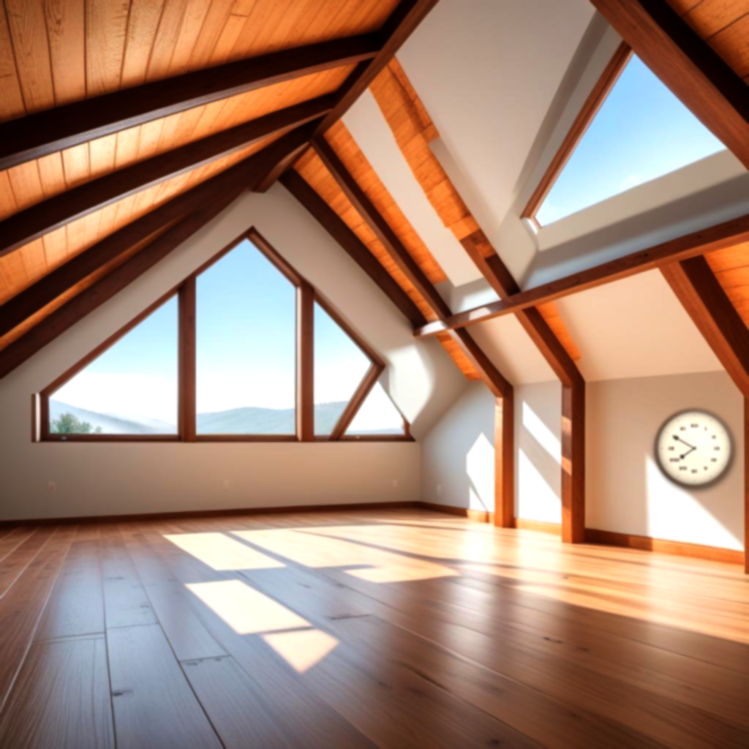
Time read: 7.50
